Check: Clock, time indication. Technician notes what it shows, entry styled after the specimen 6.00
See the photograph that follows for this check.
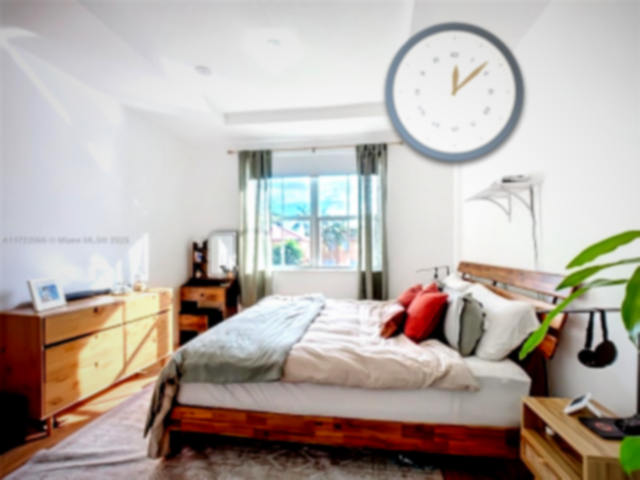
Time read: 12.08
